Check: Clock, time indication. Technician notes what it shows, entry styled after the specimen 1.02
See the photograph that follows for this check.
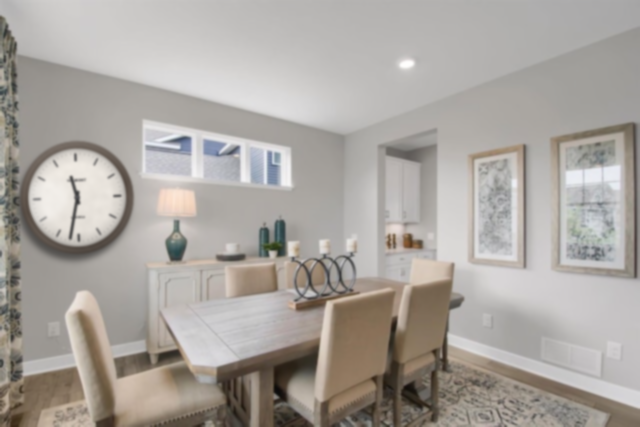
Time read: 11.32
